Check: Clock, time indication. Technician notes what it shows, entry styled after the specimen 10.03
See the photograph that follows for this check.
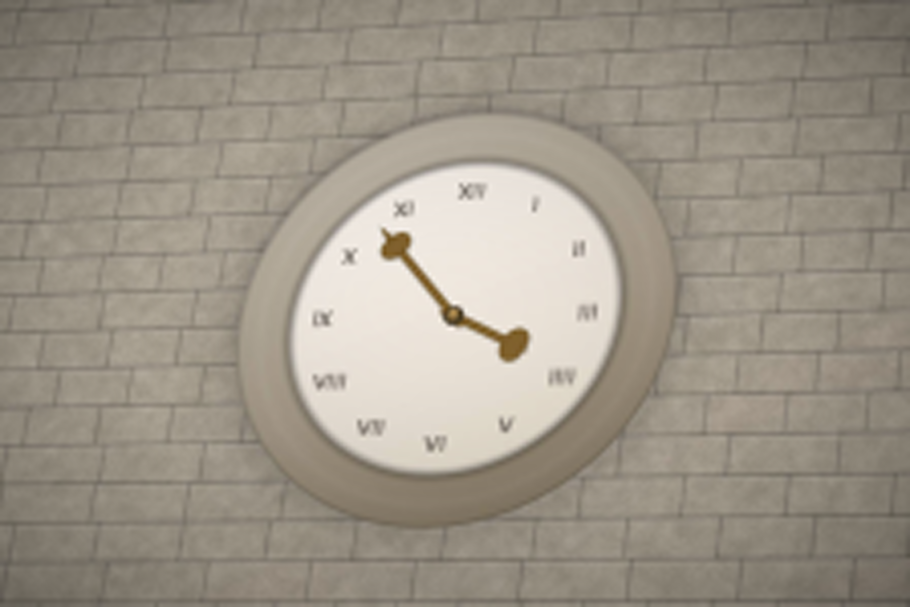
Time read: 3.53
